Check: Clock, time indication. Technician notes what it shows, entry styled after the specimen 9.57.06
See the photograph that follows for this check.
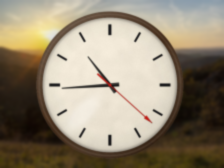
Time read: 10.44.22
